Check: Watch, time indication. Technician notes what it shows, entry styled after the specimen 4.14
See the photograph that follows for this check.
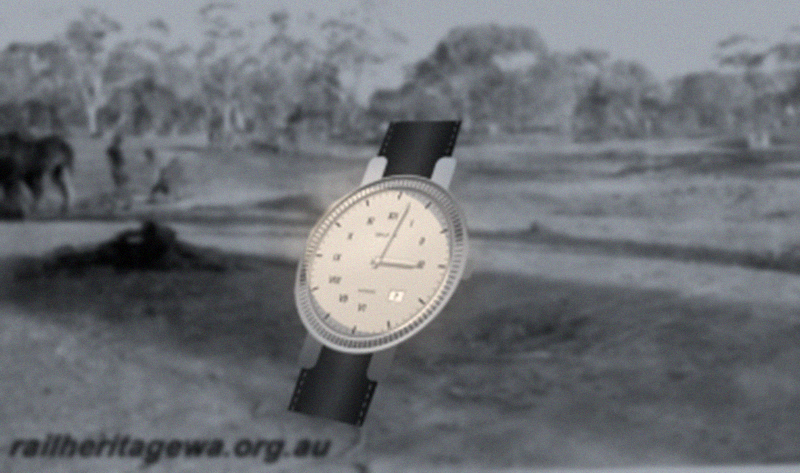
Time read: 3.02
